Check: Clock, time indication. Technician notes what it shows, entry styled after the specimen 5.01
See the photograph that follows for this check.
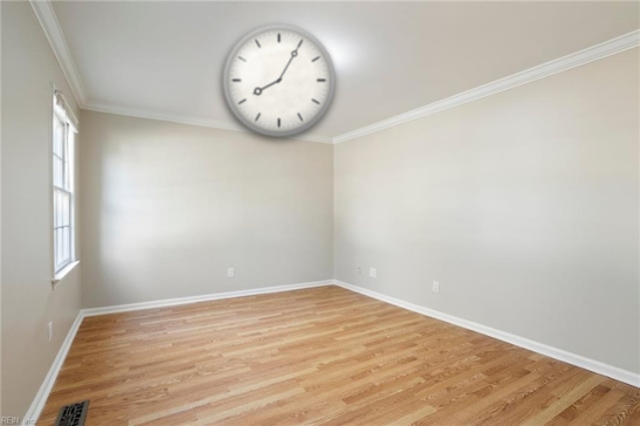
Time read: 8.05
